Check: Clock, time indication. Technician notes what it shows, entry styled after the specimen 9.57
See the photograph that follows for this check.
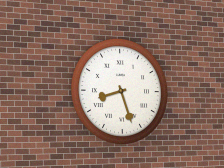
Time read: 8.27
